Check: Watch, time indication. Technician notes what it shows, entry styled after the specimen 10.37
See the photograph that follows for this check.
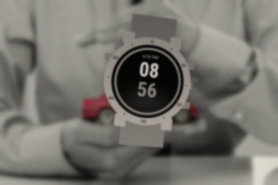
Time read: 8.56
